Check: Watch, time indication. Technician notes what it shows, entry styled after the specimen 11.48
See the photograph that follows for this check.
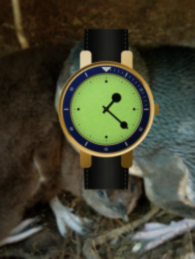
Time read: 1.22
